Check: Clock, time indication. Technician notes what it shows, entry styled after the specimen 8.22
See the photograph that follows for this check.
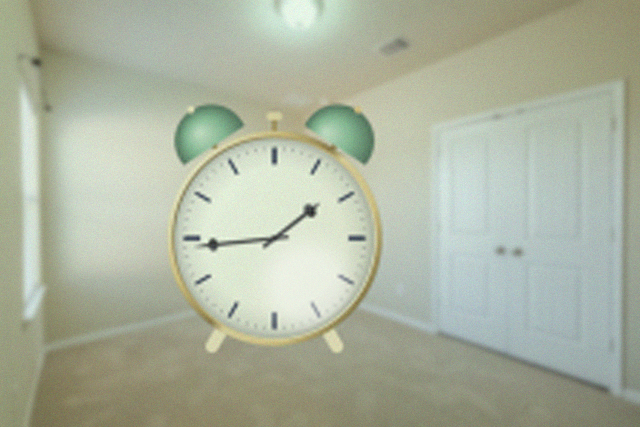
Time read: 1.44
